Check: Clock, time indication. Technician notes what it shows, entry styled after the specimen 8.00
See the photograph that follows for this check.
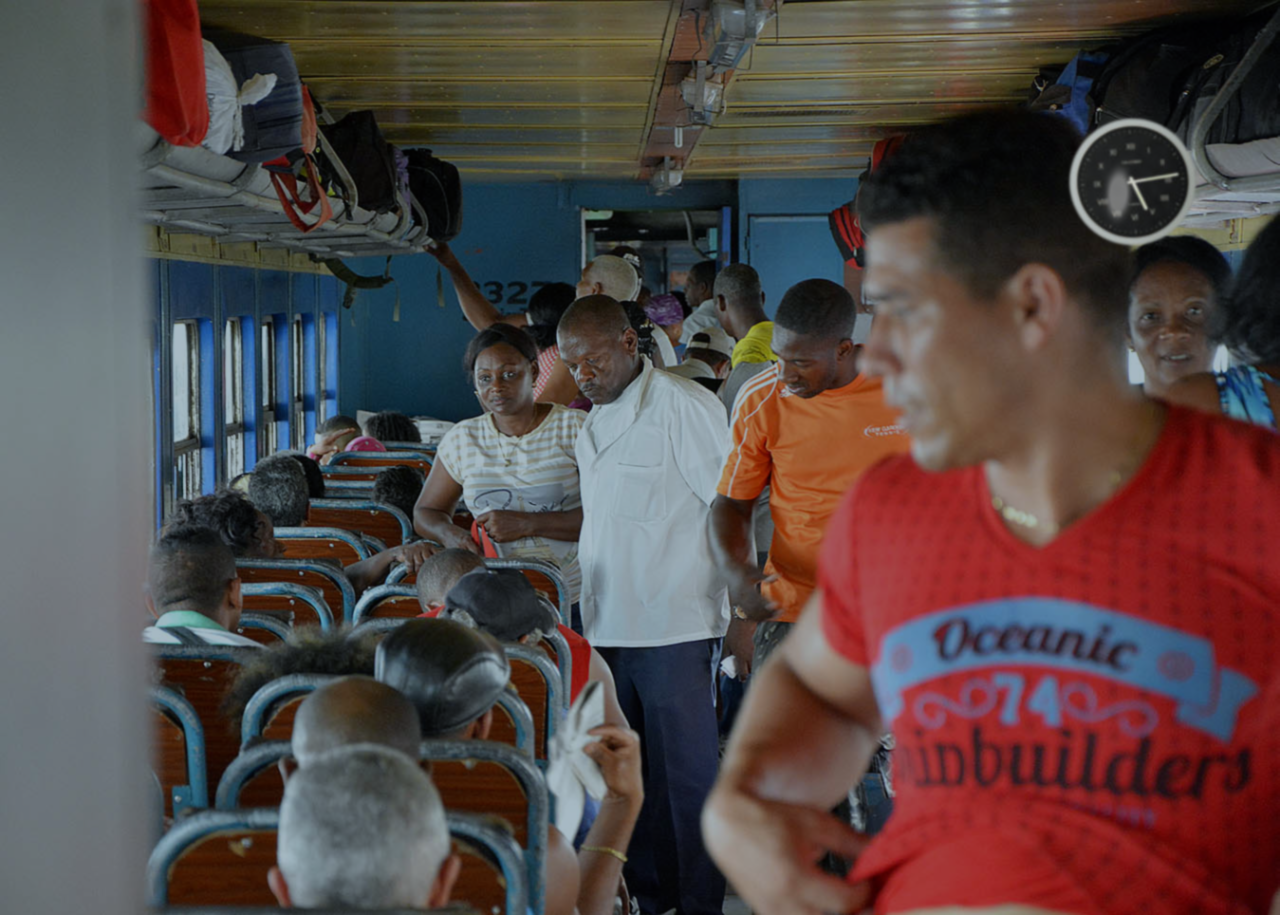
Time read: 5.14
